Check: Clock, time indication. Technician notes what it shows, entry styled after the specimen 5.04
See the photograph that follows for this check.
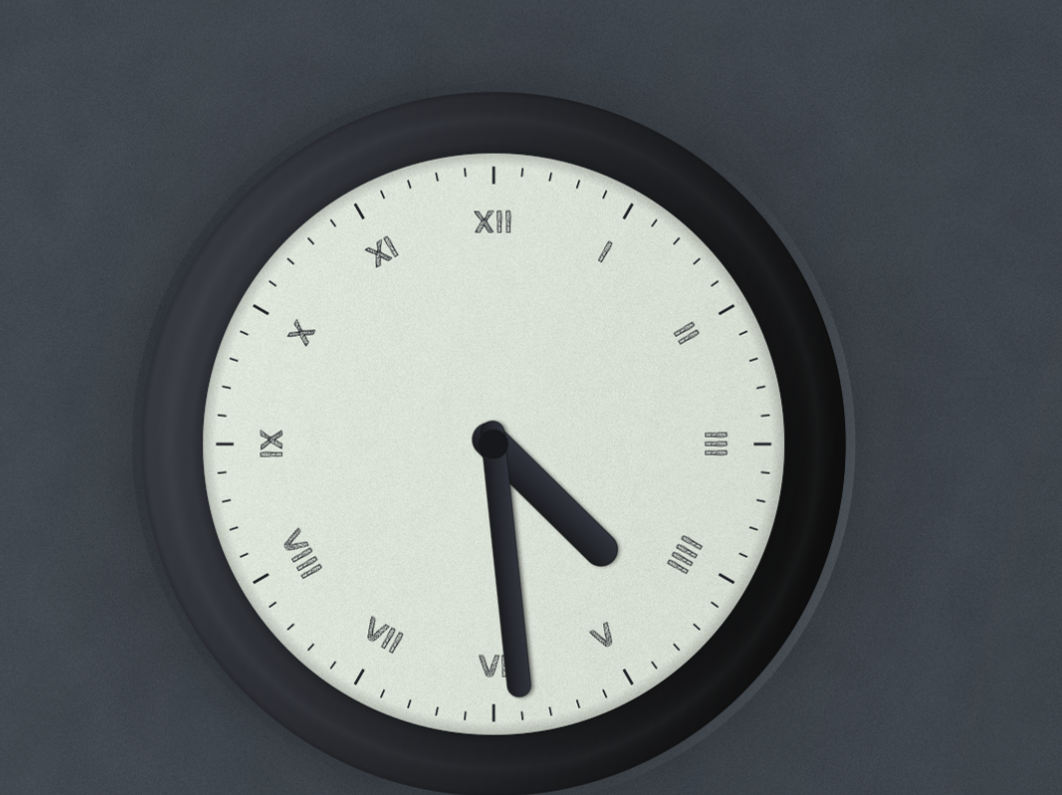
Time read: 4.29
